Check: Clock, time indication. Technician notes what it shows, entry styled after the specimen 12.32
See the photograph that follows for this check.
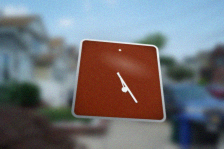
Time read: 5.25
